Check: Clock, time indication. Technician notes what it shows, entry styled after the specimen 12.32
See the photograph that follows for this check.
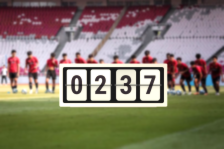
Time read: 2.37
